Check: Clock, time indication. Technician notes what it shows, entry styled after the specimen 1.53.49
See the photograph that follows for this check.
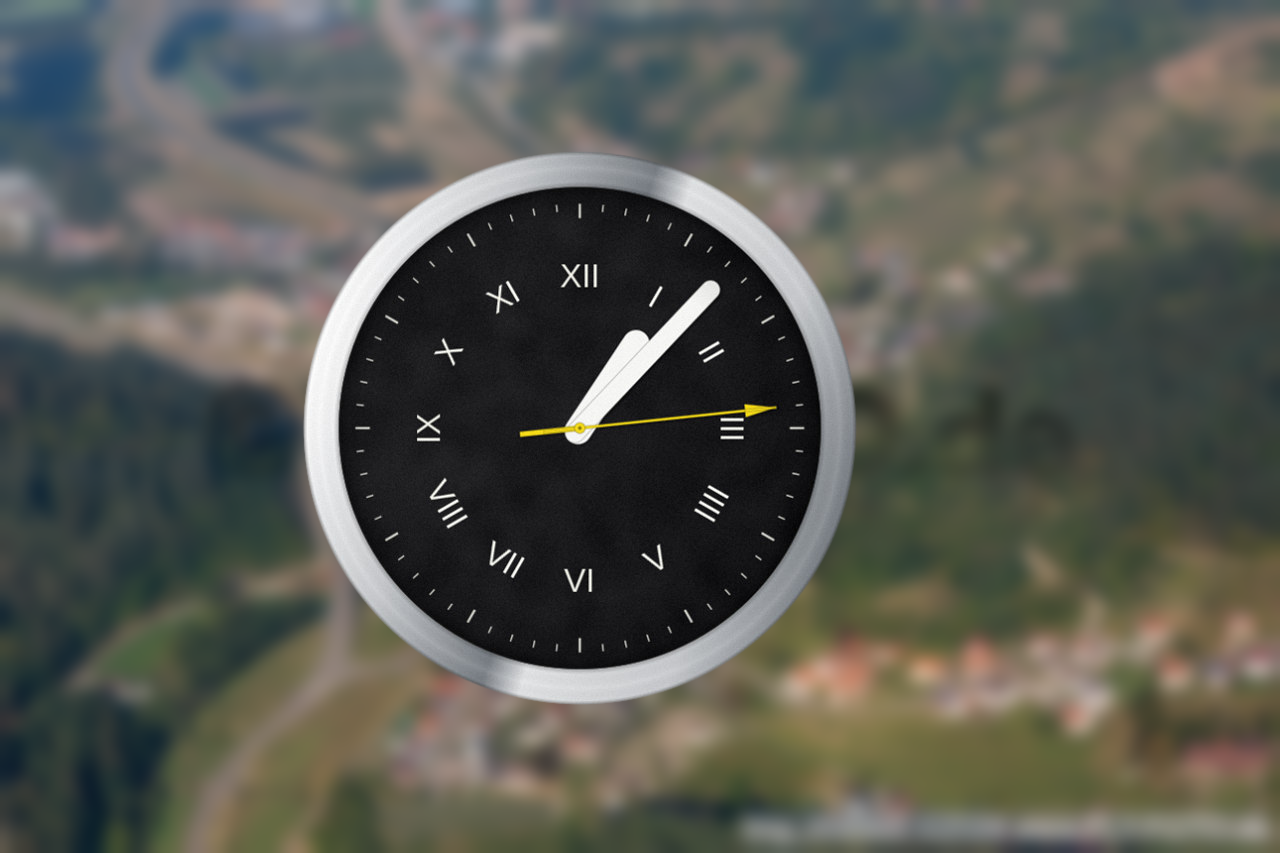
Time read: 1.07.14
